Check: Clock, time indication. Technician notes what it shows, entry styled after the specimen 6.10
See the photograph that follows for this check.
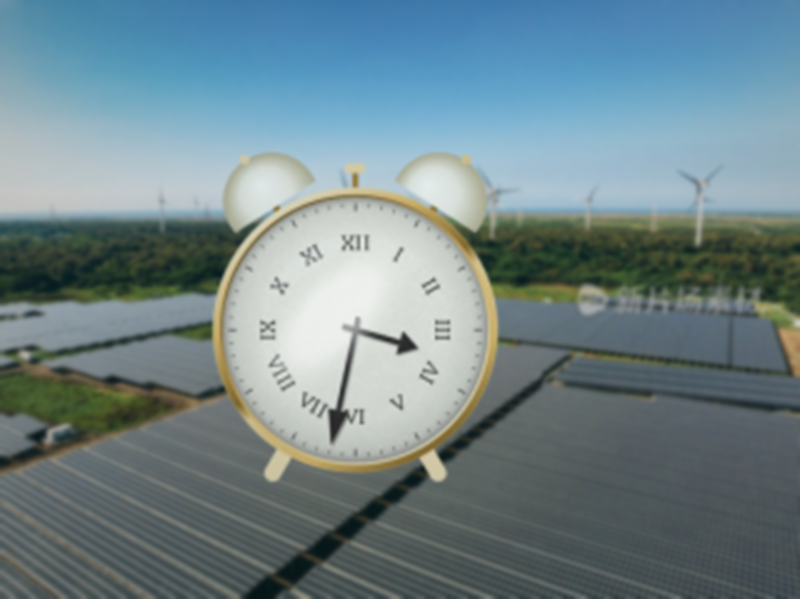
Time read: 3.32
